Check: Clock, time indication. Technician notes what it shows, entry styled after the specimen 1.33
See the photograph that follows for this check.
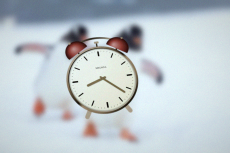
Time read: 8.22
